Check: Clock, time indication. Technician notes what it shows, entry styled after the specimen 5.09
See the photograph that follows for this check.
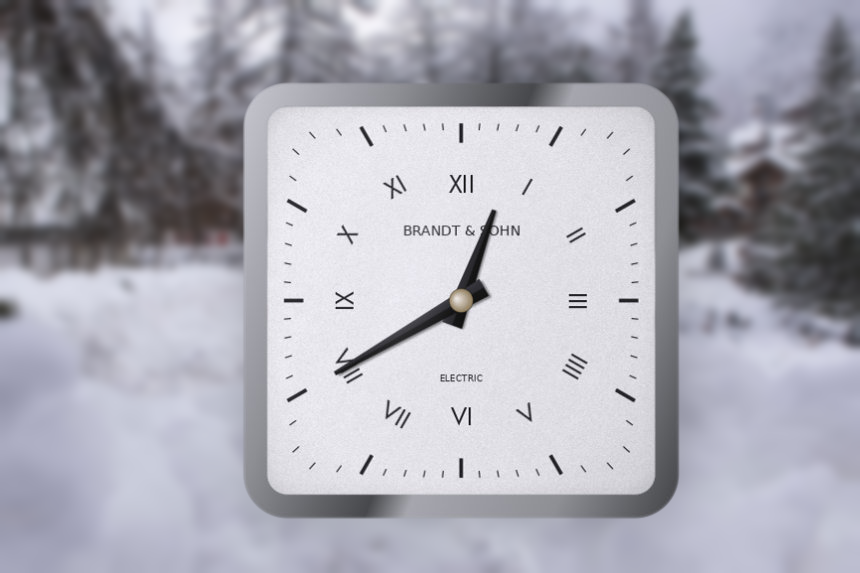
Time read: 12.40
